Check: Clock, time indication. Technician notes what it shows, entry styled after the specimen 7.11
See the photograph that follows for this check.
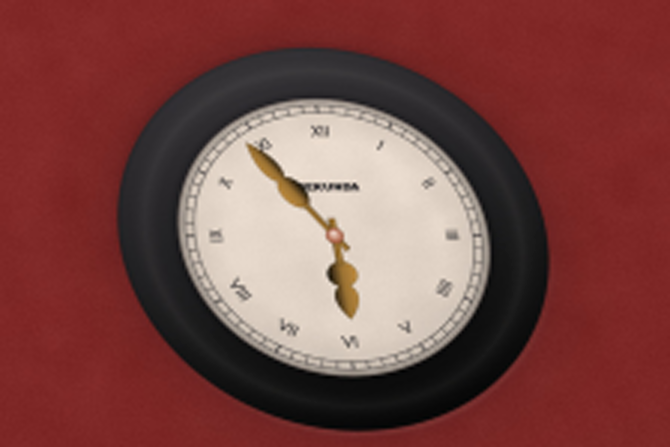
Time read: 5.54
